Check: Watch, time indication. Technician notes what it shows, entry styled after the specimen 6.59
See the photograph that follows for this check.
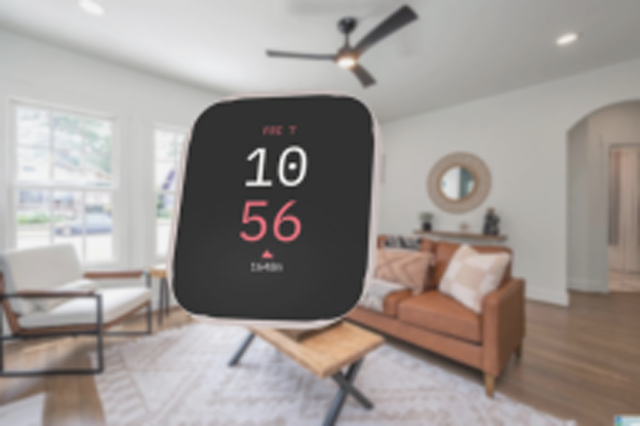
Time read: 10.56
